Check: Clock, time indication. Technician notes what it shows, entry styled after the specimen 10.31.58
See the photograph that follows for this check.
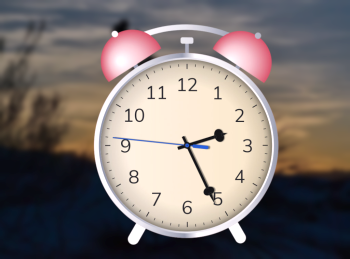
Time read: 2.25.46
